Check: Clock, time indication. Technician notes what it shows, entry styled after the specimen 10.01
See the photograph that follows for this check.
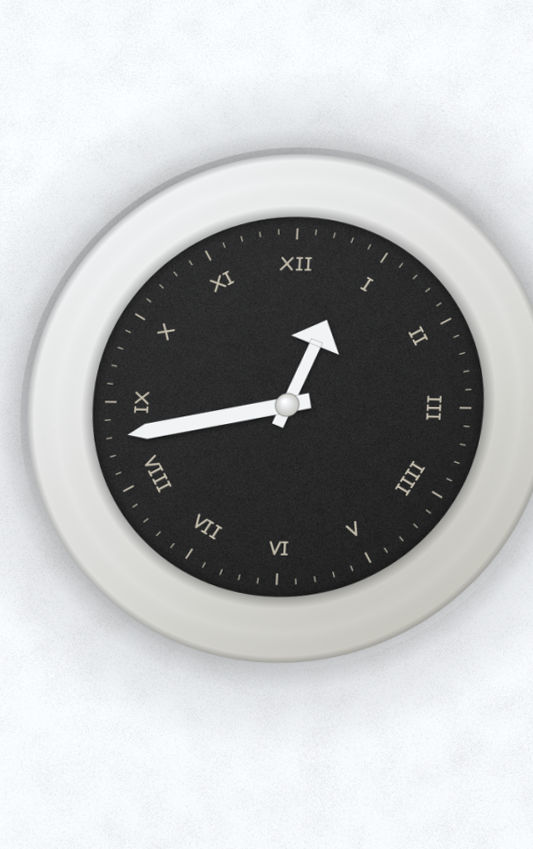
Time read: 12.43
